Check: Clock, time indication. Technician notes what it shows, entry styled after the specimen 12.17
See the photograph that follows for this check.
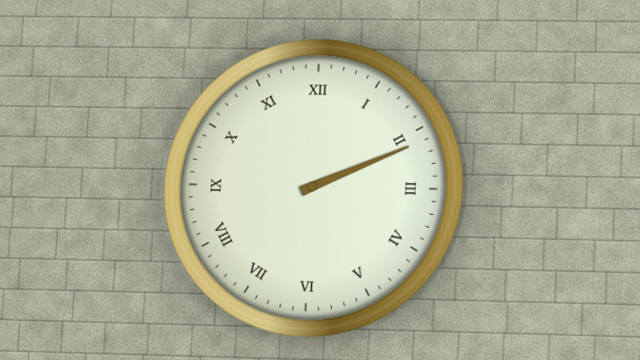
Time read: 2.11
